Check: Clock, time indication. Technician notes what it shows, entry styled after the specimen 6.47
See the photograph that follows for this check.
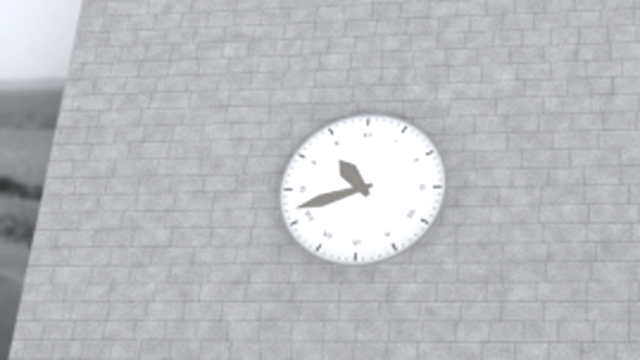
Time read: 10.42
